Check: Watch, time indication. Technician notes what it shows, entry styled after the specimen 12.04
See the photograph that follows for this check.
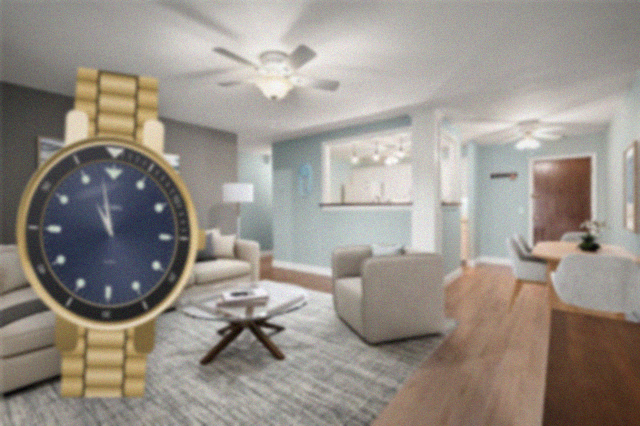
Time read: 10.58
